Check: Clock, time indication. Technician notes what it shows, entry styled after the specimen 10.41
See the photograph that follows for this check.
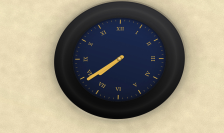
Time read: 7.39
